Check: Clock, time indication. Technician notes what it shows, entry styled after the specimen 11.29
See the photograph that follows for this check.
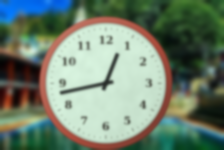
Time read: 12.43
